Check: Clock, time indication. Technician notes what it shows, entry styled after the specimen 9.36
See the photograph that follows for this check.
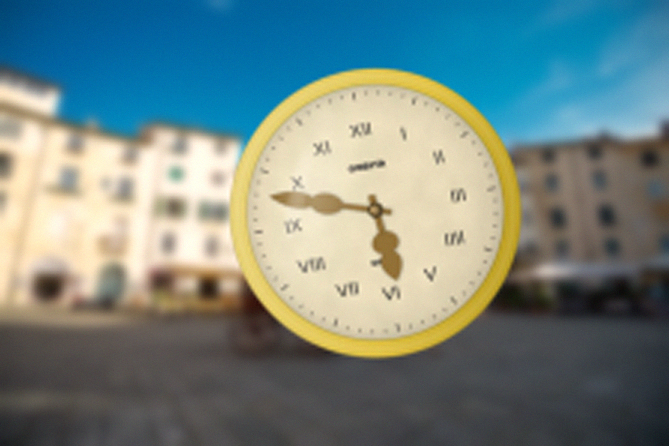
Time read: 5.48
